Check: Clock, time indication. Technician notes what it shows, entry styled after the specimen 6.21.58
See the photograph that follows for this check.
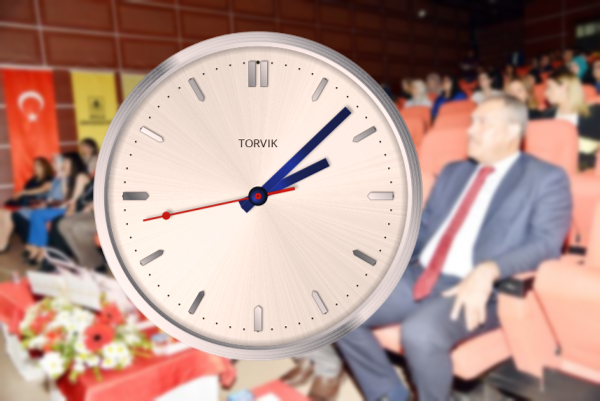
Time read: 2.07.43
